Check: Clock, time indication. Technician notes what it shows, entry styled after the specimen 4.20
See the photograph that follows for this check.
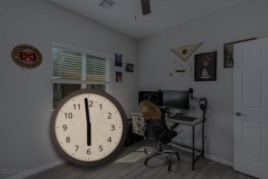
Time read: 5.59
